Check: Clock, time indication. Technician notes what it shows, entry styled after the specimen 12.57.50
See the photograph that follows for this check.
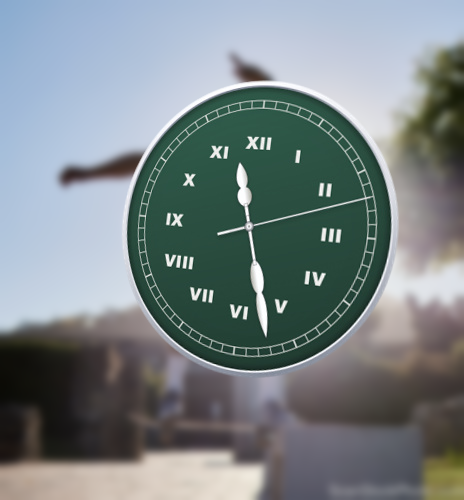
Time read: 11.27.12
